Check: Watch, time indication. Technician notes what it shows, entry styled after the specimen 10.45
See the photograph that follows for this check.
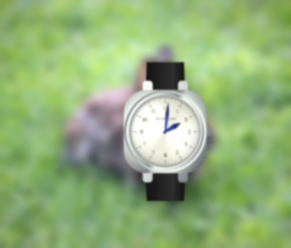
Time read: 2.01
